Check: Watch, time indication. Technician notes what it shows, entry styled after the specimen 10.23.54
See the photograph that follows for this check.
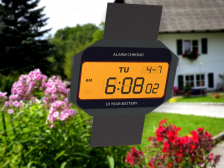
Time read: 6.08.02
